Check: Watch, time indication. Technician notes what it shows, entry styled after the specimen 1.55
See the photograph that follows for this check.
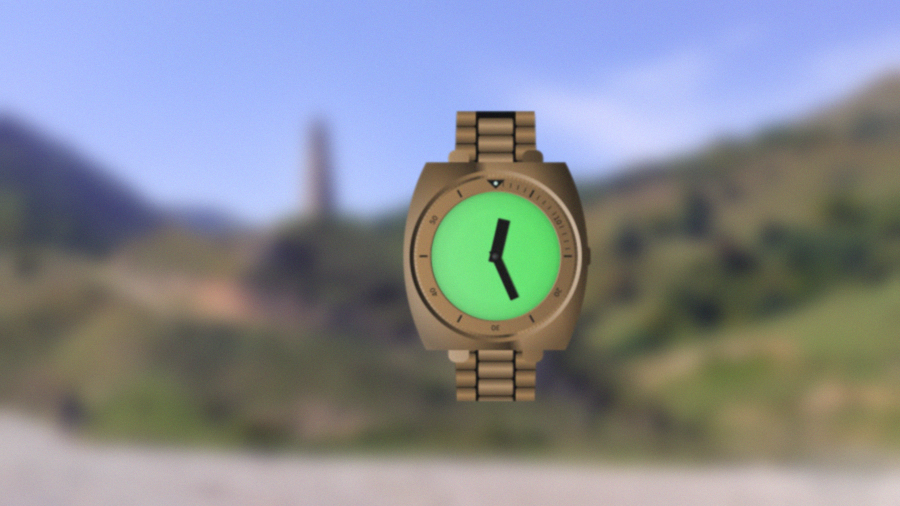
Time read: 12.26
